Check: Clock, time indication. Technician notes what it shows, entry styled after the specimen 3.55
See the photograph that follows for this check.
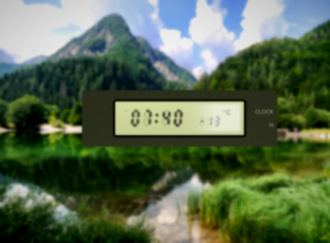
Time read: 7.40
